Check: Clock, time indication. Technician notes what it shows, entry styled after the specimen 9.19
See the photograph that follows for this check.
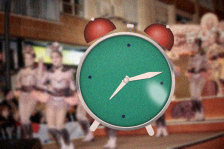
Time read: 7.12
